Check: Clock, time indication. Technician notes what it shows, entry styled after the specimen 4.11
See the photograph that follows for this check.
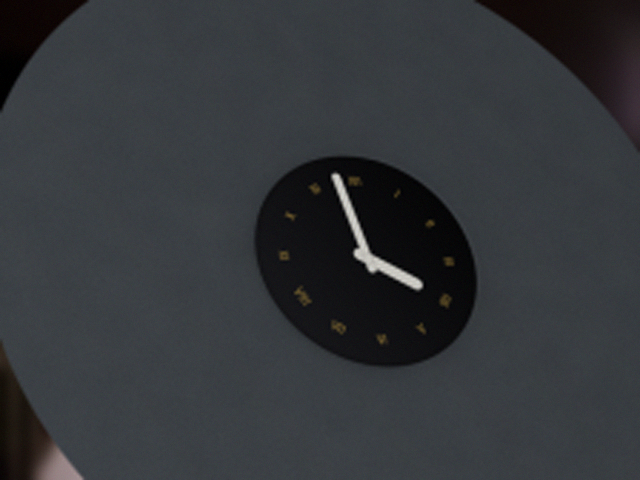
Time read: 3.58
